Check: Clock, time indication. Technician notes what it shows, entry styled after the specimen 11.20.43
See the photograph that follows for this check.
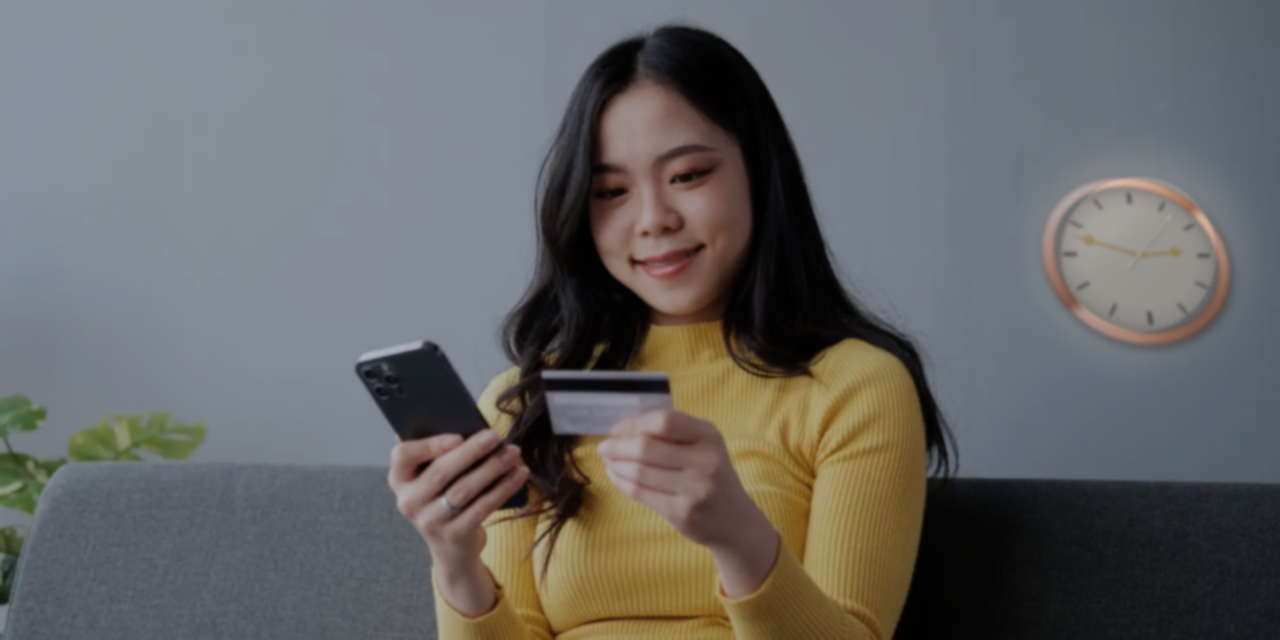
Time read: 2.48.07
